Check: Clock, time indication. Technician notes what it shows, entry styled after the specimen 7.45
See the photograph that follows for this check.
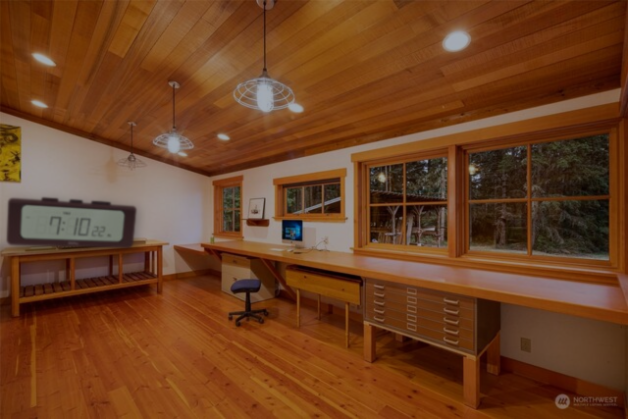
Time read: 7.10
